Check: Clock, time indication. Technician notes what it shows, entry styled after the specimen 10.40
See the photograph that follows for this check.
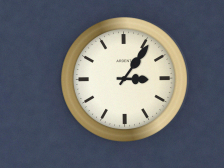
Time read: 3.06
